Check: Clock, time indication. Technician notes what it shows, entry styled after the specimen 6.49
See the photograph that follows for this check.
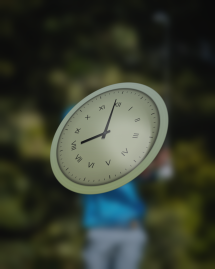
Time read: 7.59
